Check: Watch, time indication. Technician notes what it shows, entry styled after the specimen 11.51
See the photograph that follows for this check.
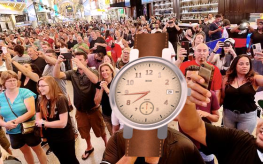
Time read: 7.44
